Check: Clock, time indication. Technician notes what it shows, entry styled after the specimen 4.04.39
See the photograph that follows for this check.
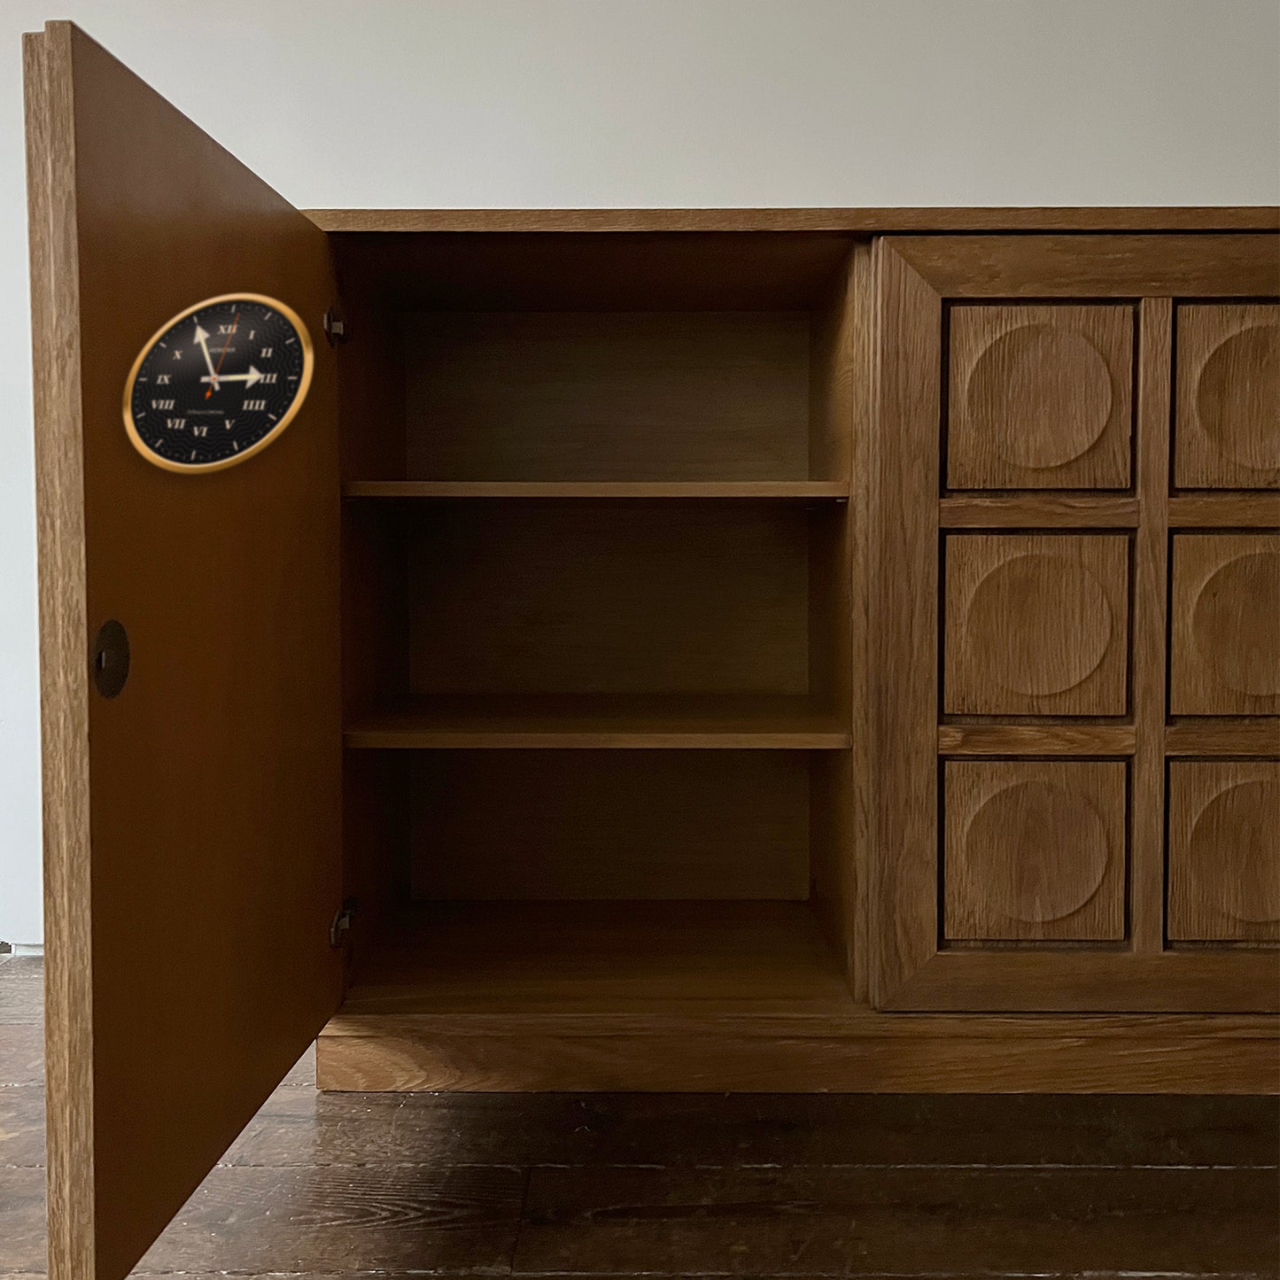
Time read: 2.55.01
